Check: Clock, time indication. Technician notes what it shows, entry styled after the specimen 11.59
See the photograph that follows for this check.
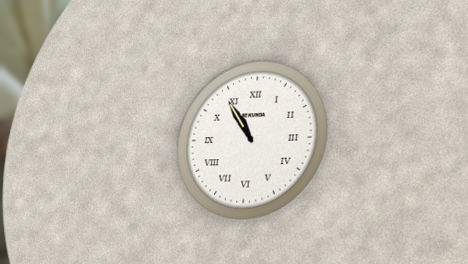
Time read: 10.54
